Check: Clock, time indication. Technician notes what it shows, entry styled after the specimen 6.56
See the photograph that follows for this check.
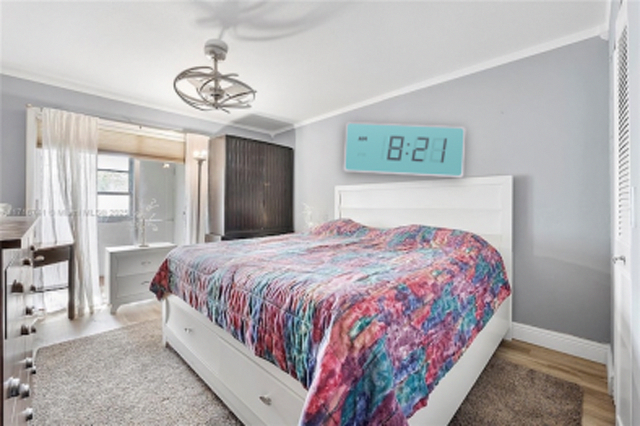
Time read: 8.21
